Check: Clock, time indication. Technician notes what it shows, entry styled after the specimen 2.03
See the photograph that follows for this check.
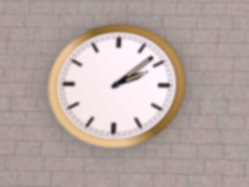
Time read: 2.08
